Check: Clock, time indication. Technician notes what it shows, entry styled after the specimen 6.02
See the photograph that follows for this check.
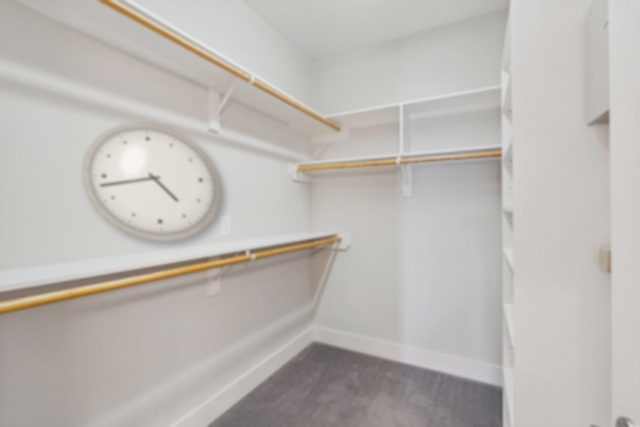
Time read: 4.43
